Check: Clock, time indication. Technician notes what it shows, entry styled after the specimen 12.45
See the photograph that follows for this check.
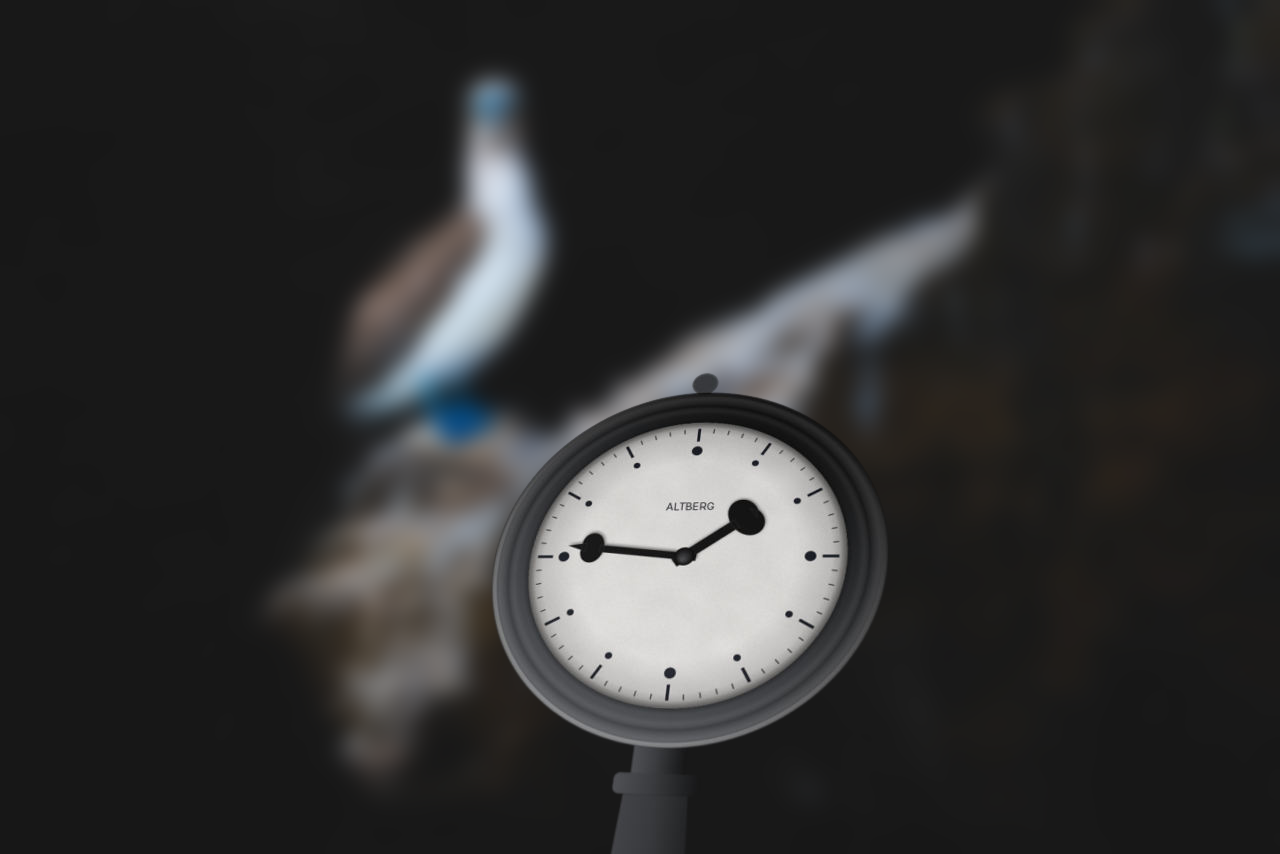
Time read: 1.46
